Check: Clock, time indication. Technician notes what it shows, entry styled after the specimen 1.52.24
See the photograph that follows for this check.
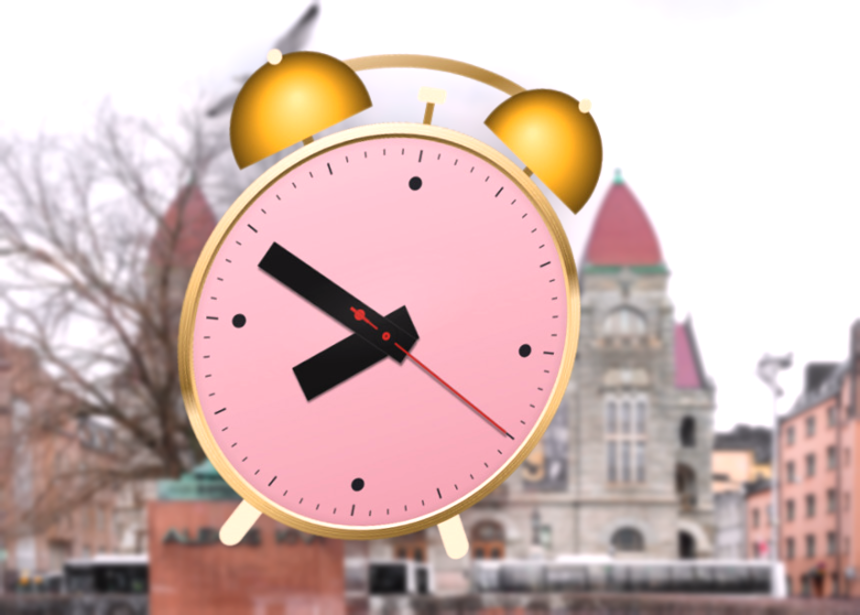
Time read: 7.49.20
